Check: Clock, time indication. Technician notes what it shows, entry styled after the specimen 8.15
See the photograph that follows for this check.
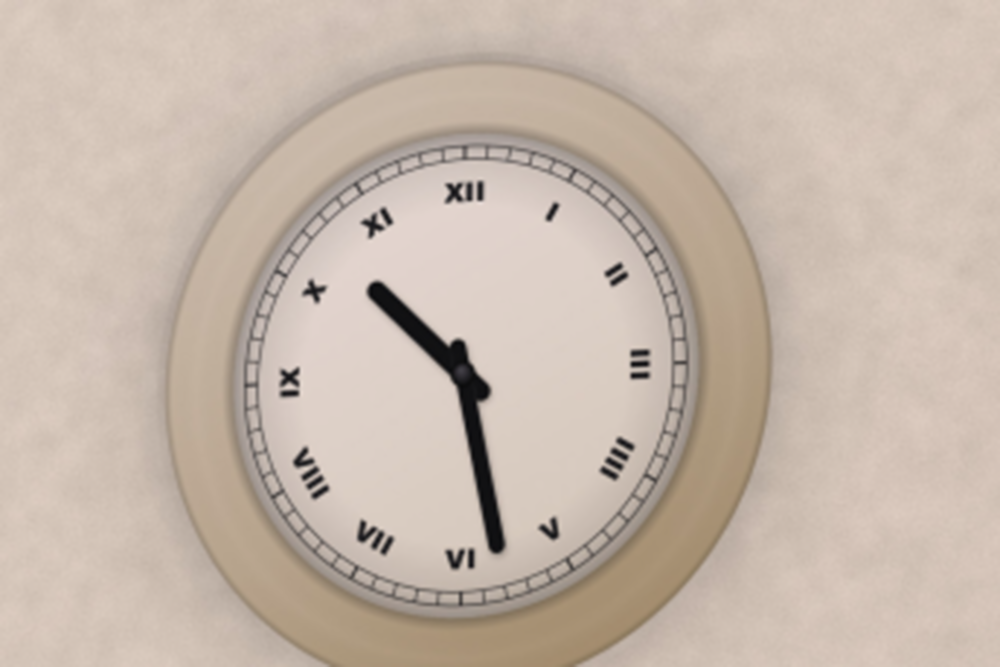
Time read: 10.28
